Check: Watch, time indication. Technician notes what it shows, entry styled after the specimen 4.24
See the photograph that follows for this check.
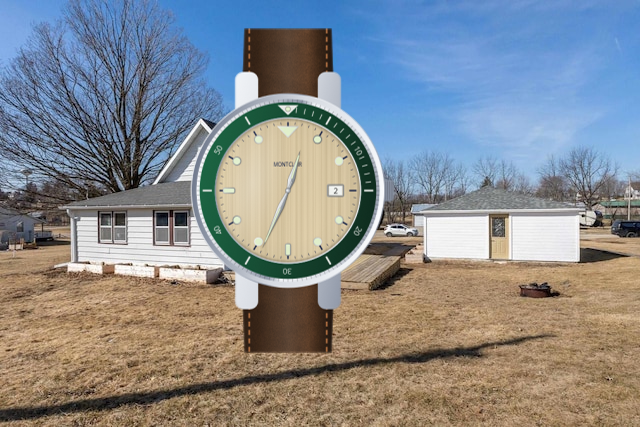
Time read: 12.34
